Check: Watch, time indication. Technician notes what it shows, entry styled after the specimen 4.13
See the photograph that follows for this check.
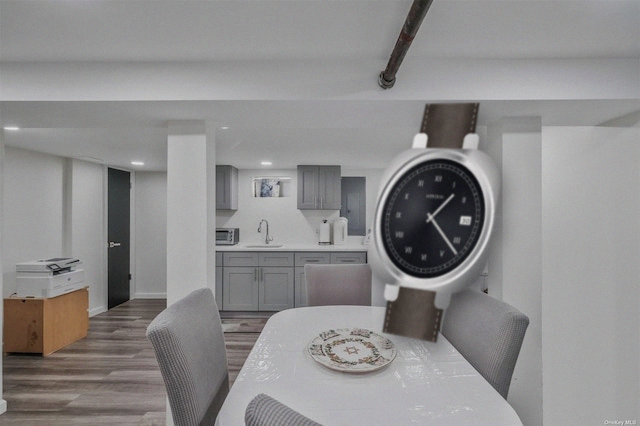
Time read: 1.22
